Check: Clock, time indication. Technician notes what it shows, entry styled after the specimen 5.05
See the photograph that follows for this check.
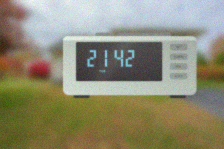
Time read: 21.42
